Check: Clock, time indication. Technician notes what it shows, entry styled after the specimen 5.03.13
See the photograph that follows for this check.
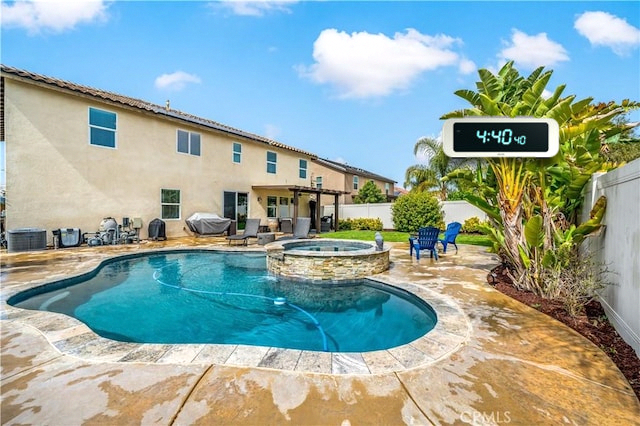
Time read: 4.40.40
